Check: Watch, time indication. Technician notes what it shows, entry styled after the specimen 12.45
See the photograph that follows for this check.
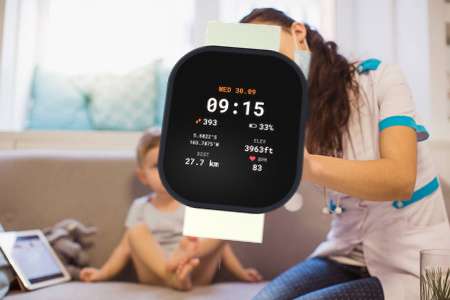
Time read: 9.15
